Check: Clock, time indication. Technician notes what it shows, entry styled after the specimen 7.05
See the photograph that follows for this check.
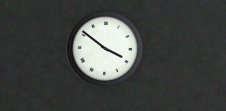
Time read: 3.51
